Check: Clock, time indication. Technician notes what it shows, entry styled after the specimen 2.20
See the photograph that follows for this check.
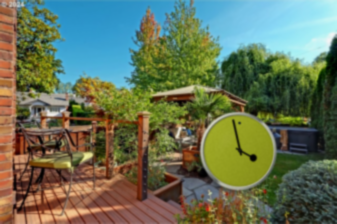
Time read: 3.58
